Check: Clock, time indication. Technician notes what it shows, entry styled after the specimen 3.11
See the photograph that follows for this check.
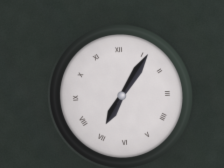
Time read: 7.06
